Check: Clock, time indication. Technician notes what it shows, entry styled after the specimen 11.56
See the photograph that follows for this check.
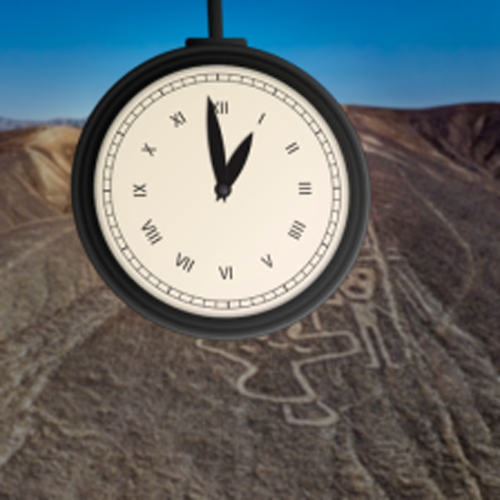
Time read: 12.59
